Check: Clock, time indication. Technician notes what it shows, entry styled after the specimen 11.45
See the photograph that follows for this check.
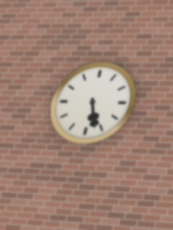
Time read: 5.27
